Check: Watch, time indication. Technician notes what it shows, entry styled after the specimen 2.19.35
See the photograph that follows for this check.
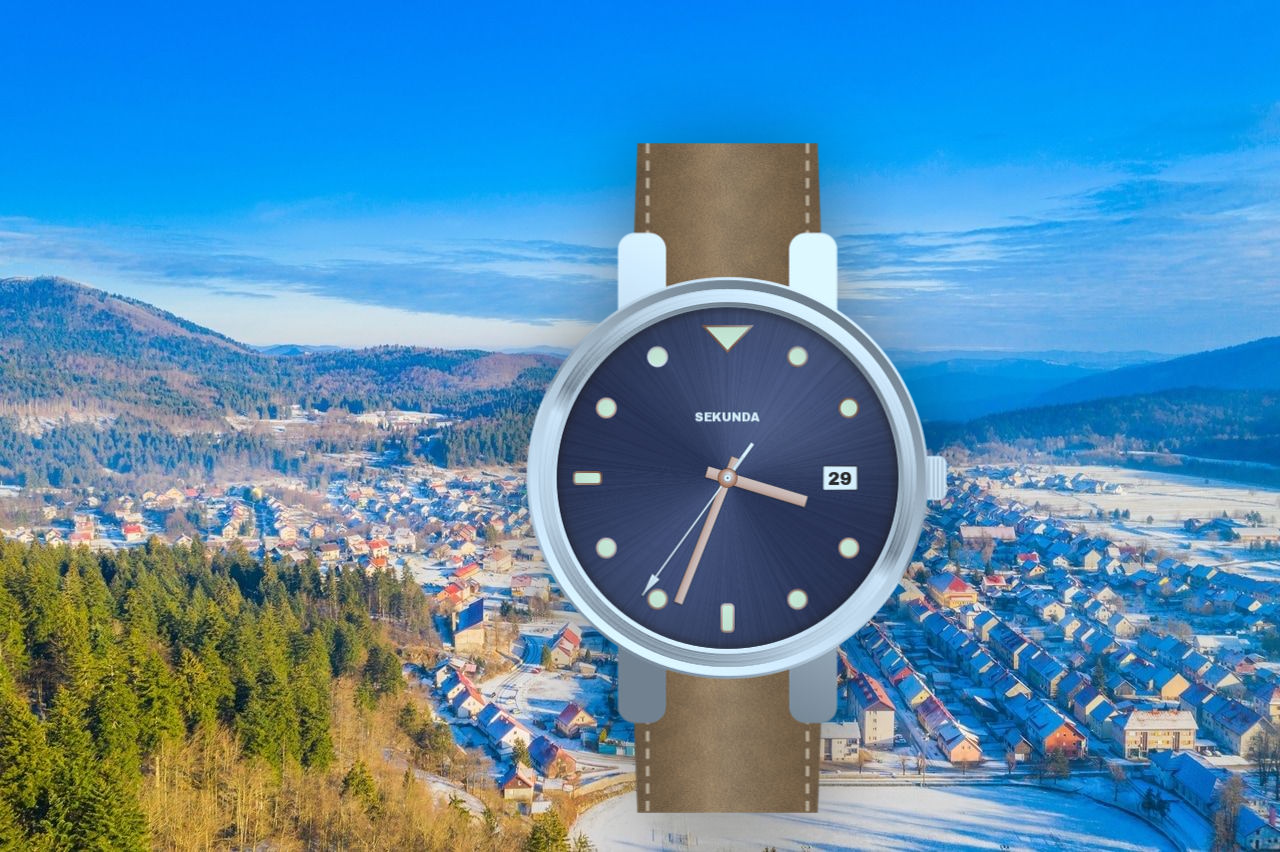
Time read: 3.33.36
